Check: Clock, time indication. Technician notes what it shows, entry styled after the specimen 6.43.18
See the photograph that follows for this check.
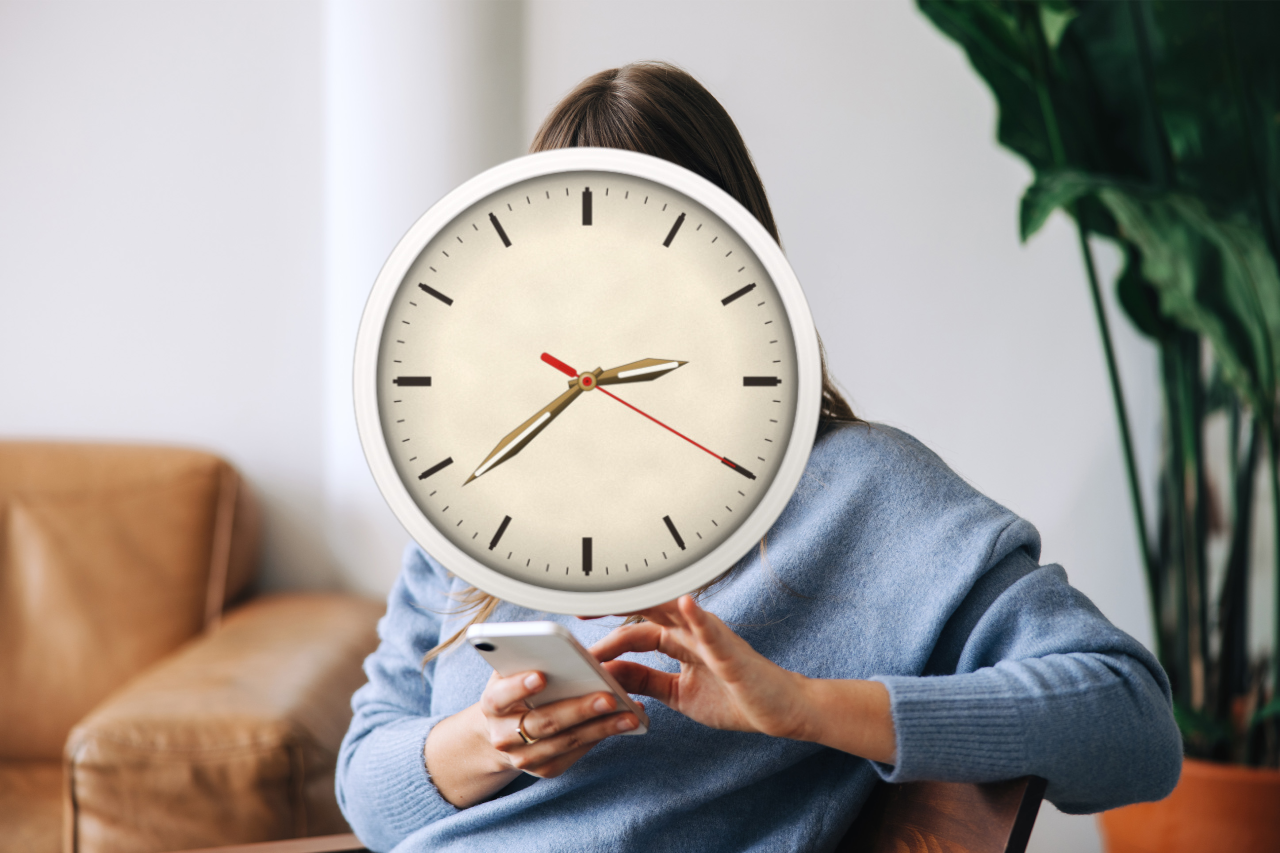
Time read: 2.38.20
